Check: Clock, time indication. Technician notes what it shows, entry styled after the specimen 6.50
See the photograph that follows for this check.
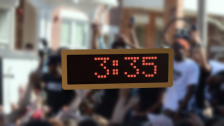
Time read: 3.35
